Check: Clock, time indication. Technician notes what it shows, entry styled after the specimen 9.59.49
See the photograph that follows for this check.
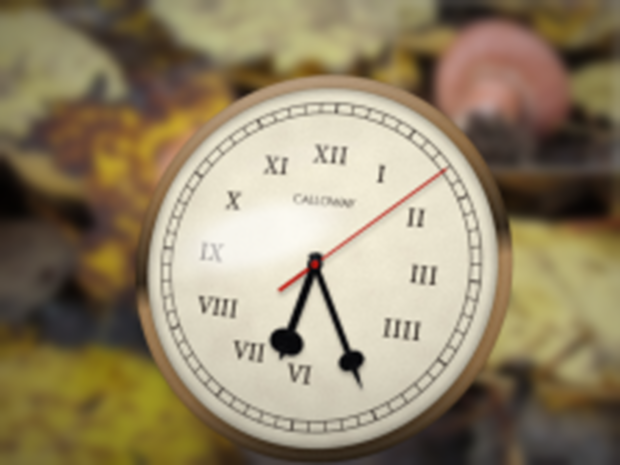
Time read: 6.25.08
